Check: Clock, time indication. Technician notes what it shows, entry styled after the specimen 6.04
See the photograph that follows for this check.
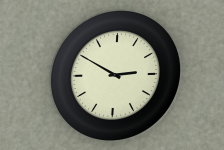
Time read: 2.50
